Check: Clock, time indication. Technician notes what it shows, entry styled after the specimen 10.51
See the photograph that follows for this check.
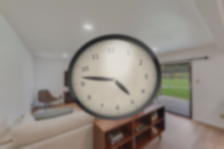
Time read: 4.47
